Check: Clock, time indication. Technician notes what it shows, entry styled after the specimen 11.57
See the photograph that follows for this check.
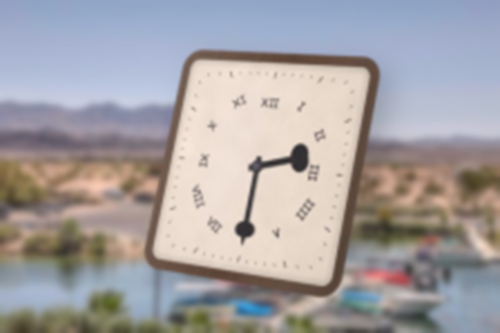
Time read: 2.30
